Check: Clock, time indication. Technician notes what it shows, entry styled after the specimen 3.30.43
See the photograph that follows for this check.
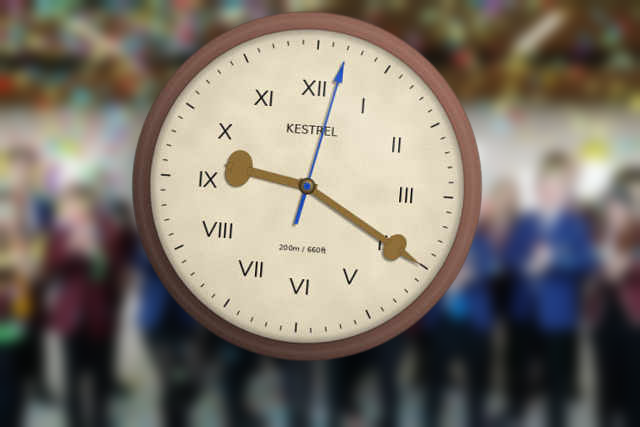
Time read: 9.20.02
